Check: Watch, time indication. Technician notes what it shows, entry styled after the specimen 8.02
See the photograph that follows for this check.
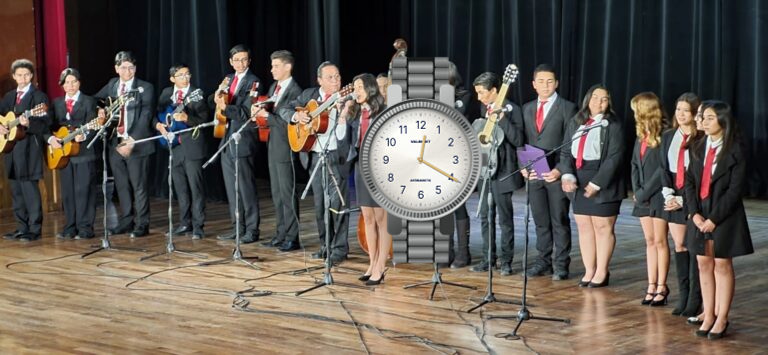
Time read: 12.20
